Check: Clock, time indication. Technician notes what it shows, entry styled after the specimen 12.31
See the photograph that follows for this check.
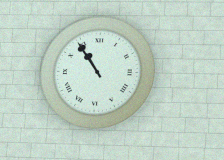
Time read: 10.54
